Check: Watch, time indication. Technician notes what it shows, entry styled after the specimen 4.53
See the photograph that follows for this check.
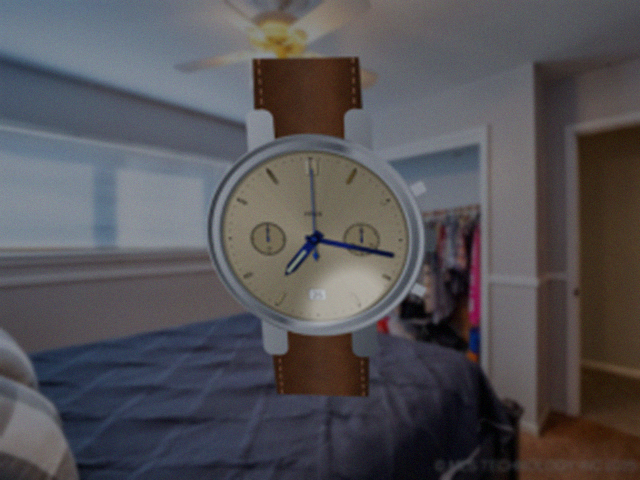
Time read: 7.17
